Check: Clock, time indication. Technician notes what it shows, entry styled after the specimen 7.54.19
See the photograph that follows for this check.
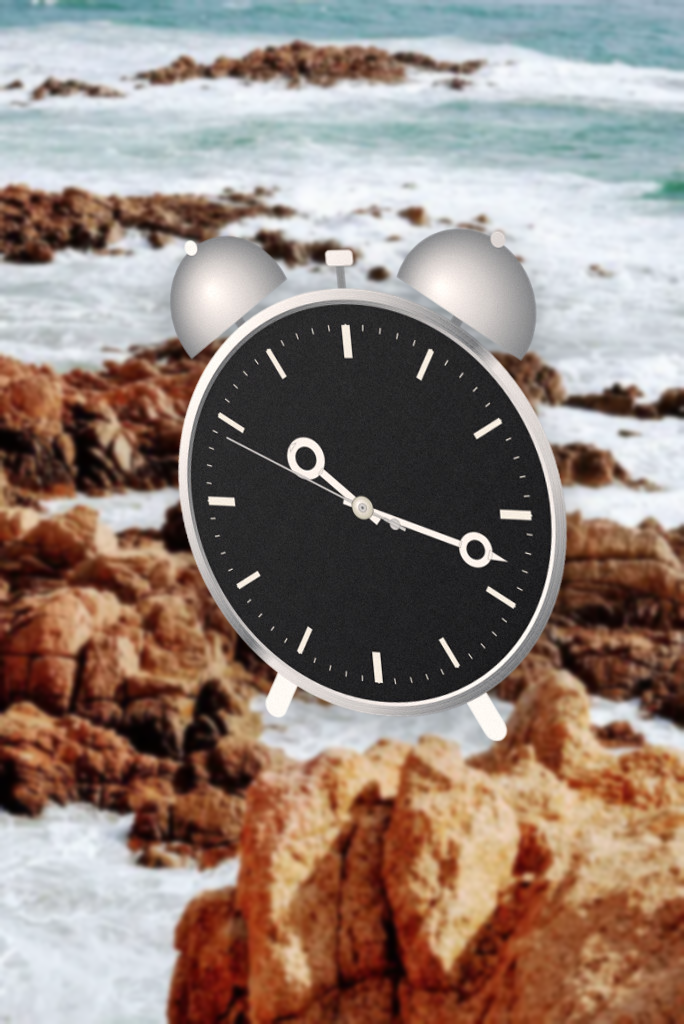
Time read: 10.17.49
